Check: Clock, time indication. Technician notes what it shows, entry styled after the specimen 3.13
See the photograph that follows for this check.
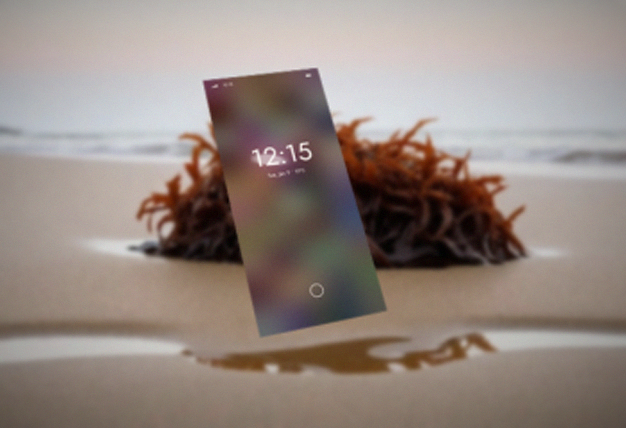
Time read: 12.15
